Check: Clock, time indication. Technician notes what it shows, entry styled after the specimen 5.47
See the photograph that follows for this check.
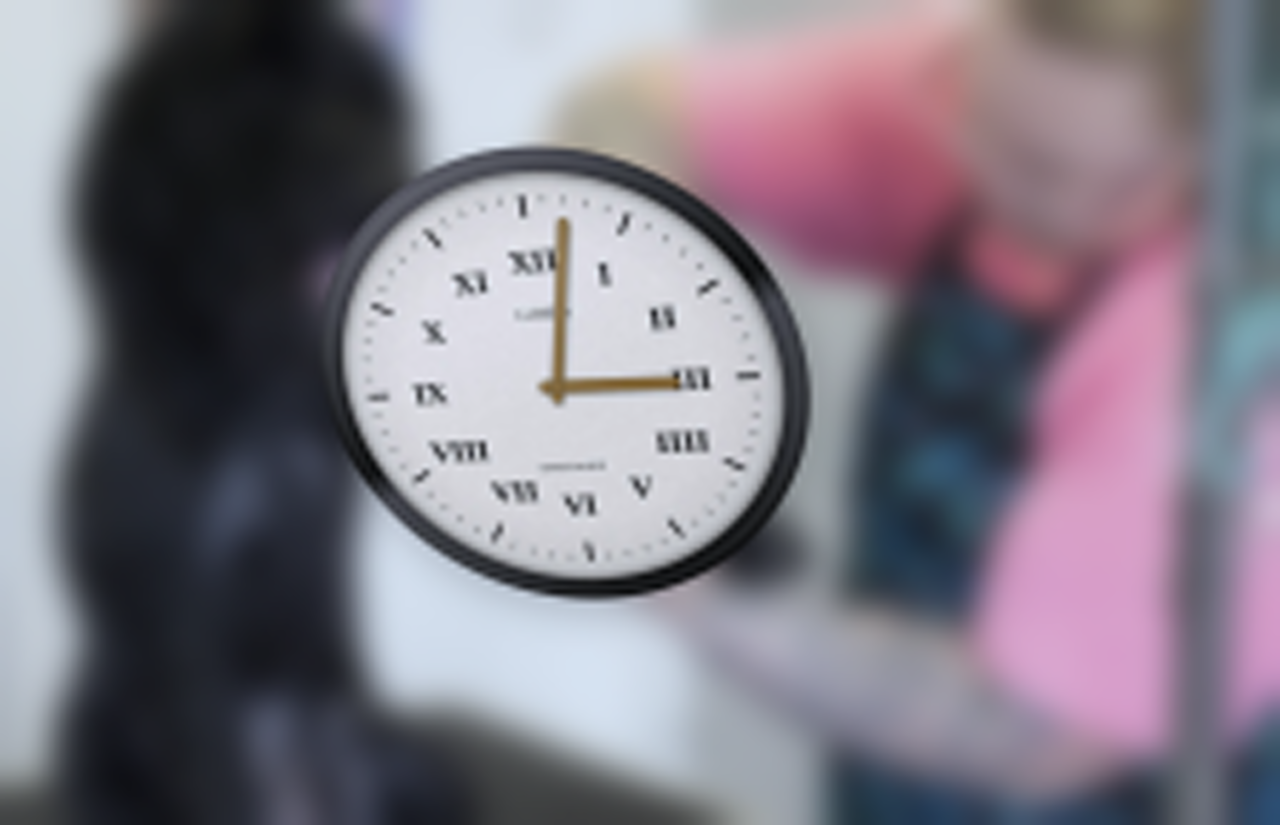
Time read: 3.02
